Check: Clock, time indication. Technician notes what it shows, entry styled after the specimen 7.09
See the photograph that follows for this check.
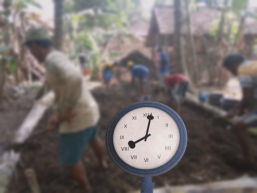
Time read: 8.02
